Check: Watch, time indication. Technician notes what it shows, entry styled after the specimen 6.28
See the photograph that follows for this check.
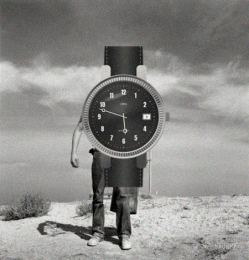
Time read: 5.48
